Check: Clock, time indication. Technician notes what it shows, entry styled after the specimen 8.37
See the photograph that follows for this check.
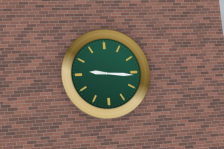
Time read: 9.16
